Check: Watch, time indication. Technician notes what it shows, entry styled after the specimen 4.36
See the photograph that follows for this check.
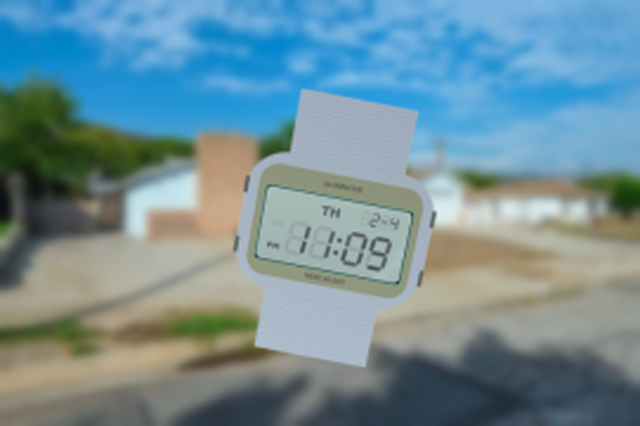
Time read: 11.09
